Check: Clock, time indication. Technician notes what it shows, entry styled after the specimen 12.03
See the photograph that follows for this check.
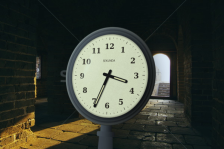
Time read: 3.34
